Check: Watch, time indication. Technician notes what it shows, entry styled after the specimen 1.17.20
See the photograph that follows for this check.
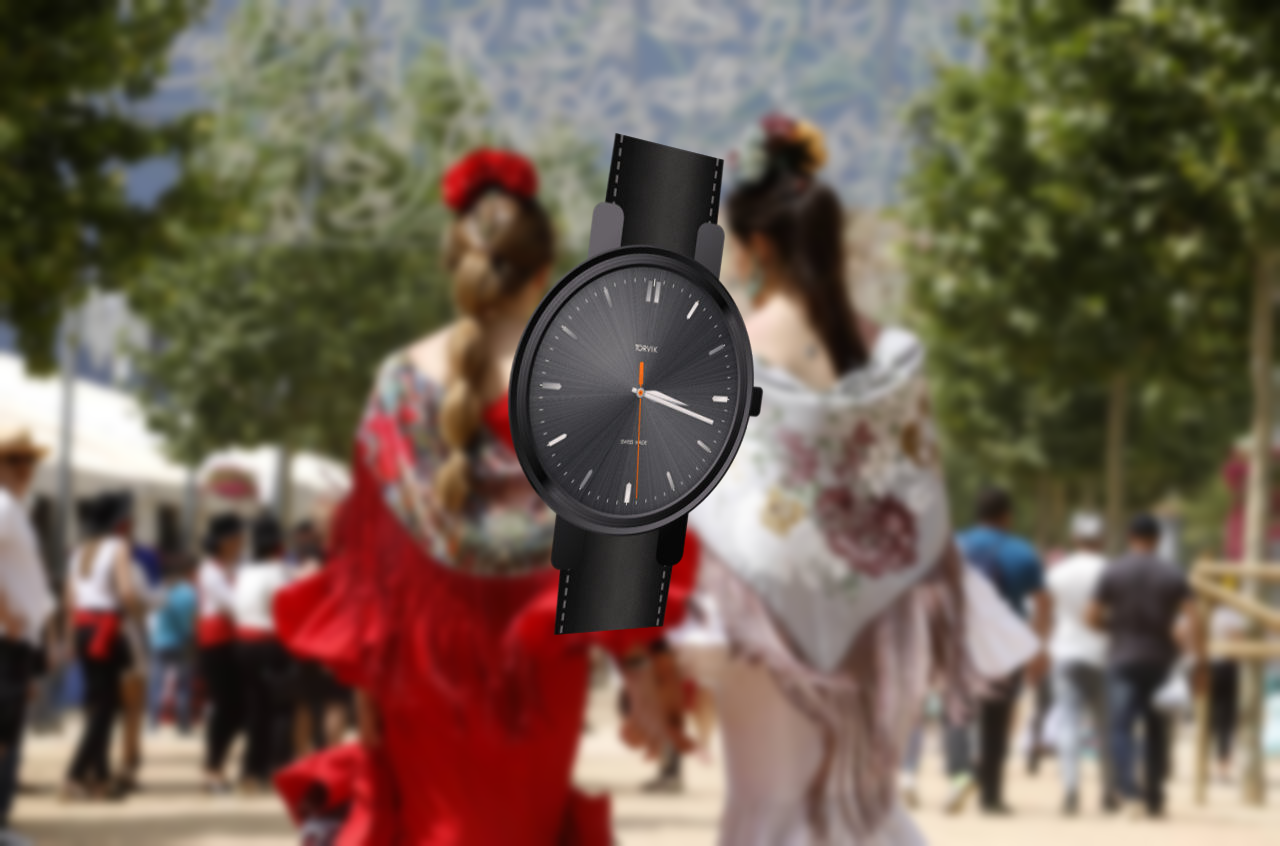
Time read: 3.17.29
